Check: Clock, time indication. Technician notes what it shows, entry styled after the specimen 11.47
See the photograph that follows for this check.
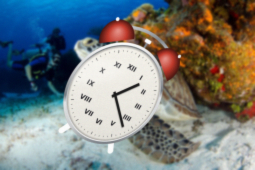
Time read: 1.22
